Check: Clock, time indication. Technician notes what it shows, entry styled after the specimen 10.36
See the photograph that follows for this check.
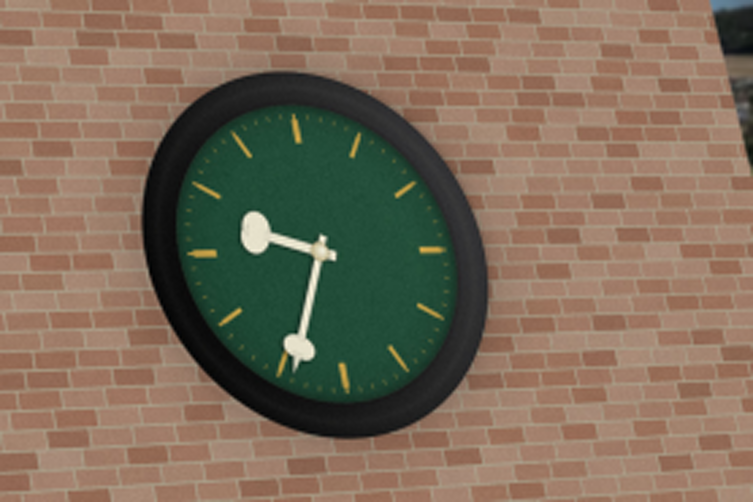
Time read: 9.34
